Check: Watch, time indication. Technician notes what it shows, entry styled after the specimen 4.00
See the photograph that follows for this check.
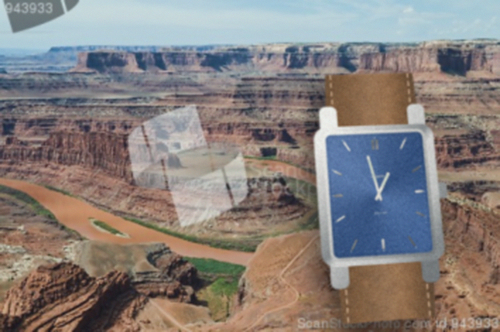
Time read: 12.58
